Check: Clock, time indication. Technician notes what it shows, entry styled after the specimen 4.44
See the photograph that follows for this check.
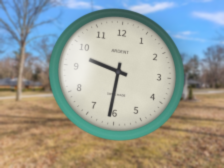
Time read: 9.31
